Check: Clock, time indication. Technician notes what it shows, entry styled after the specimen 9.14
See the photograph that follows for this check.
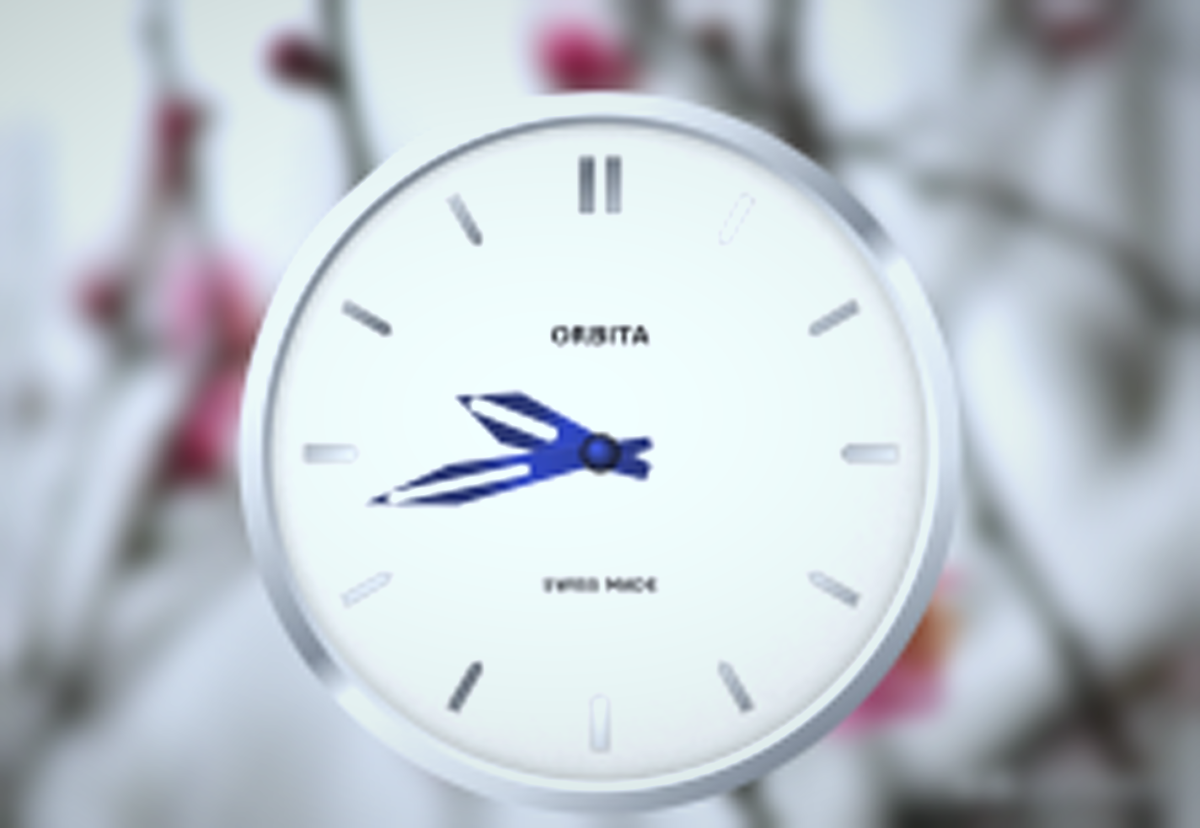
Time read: 9.43
